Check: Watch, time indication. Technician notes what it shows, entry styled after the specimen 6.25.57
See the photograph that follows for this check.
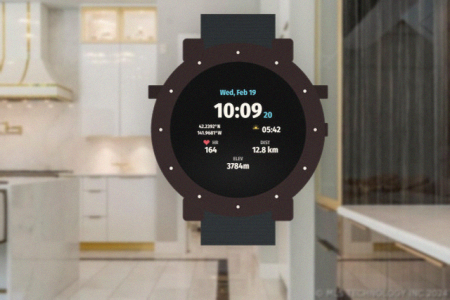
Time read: 10.09.20
